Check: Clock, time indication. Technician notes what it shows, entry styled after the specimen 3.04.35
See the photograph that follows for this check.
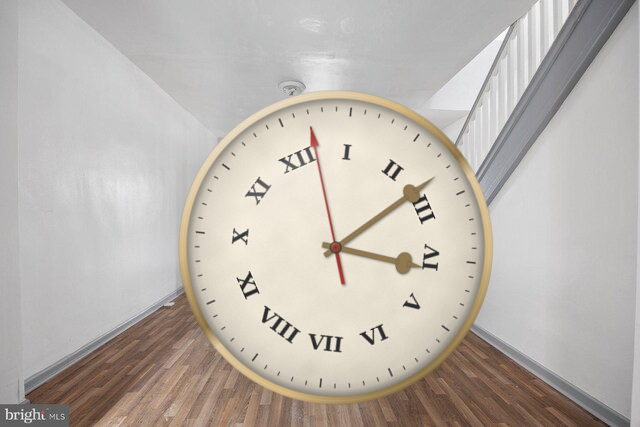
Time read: 4.13.02
